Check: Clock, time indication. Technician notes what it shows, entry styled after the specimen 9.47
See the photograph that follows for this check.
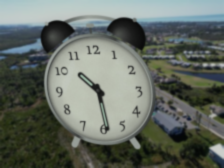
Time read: 10.29
